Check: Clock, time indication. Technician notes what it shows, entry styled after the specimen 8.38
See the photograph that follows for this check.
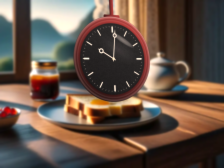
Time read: 10.01
